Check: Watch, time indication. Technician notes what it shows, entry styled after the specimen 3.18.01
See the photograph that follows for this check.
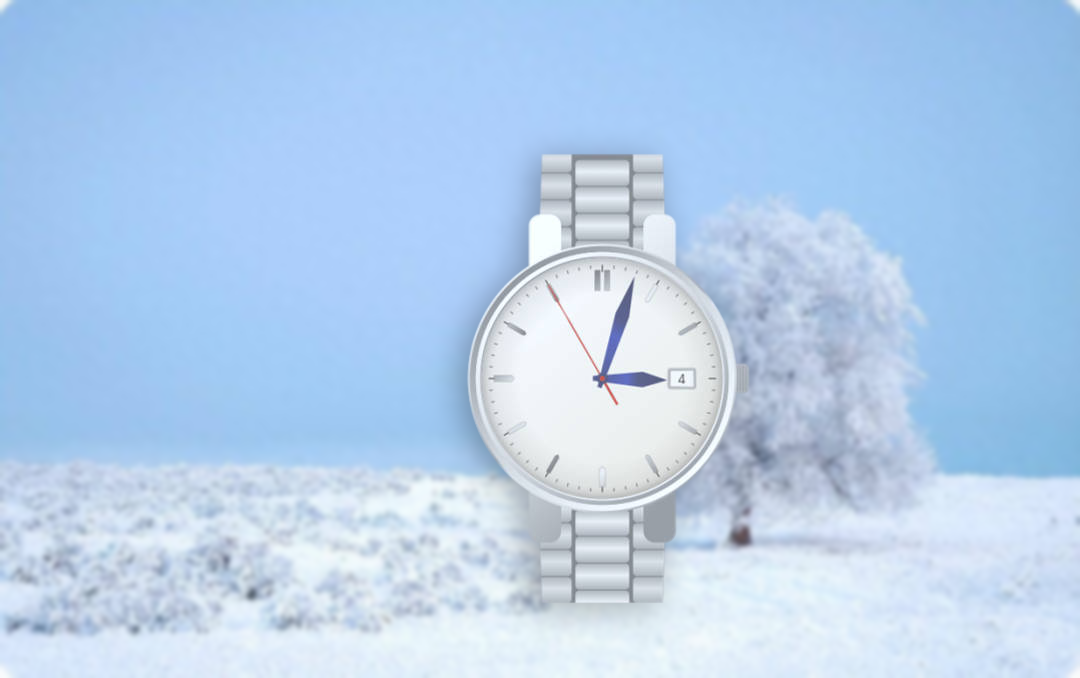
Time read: 3.02.55
